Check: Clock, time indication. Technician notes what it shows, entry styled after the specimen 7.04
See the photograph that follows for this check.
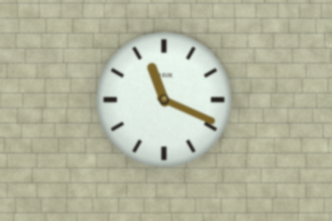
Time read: 11.19
